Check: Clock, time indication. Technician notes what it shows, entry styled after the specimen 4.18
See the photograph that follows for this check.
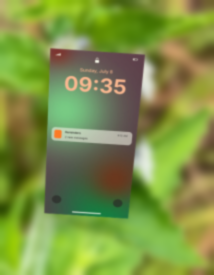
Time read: 9.35
